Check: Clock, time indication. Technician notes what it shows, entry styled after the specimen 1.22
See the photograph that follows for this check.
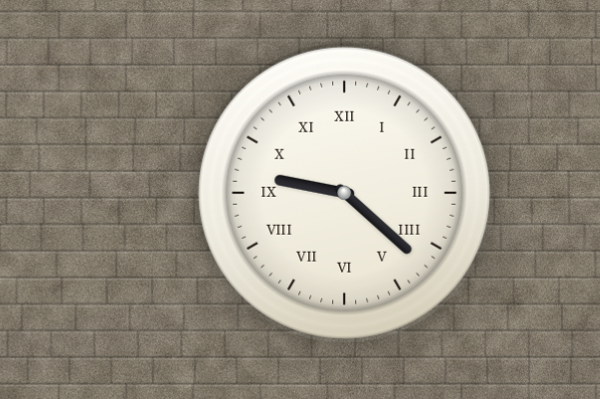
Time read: 9.22
